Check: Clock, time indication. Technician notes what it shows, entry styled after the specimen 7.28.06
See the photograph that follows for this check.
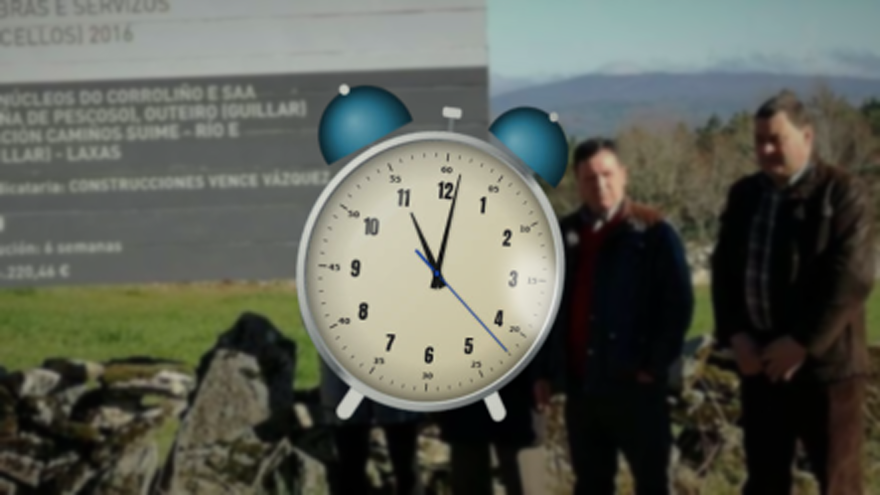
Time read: 11.01.22
